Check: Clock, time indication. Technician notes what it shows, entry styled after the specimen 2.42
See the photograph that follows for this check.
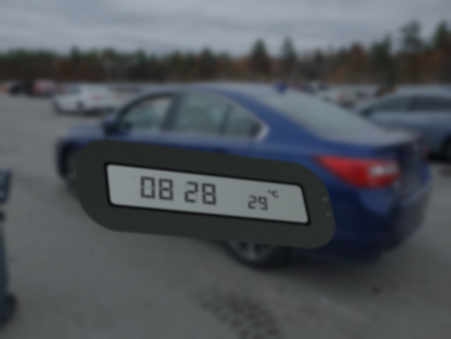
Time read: 8.28
